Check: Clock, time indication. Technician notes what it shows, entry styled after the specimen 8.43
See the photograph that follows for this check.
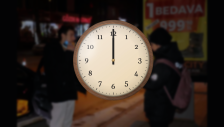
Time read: 12.00
